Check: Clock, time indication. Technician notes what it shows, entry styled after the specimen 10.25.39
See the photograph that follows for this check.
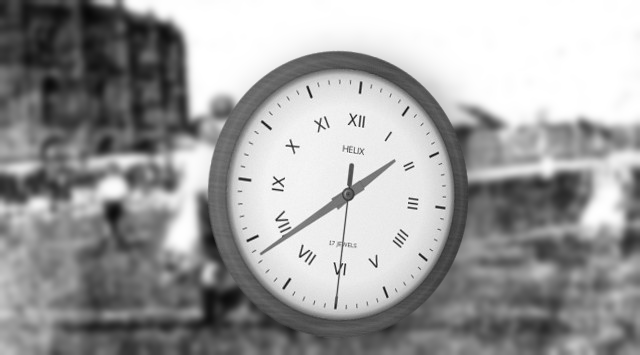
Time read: 1.38.30
